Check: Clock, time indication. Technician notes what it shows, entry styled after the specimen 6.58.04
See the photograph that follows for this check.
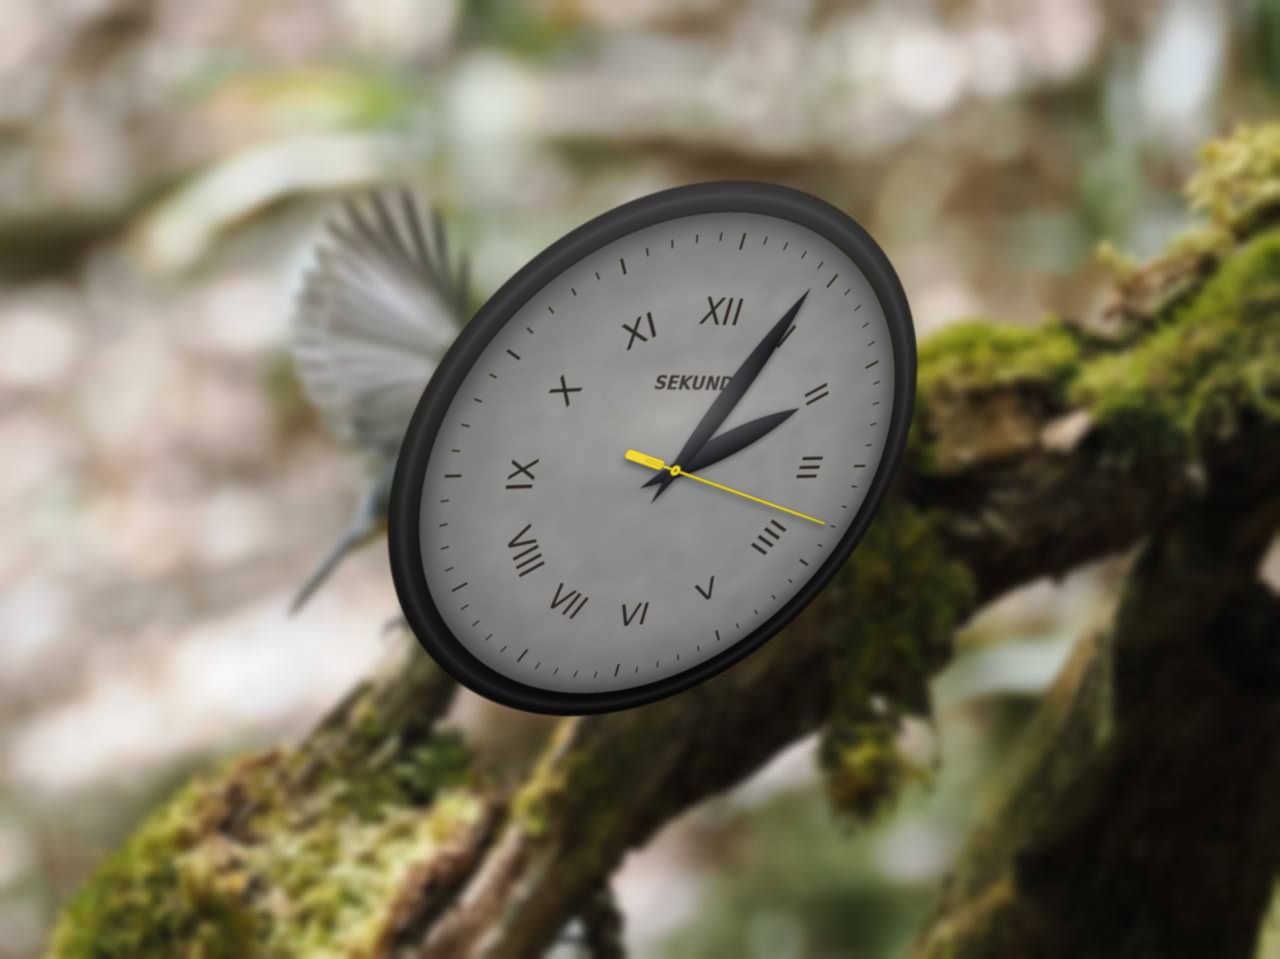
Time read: 2.04.18
